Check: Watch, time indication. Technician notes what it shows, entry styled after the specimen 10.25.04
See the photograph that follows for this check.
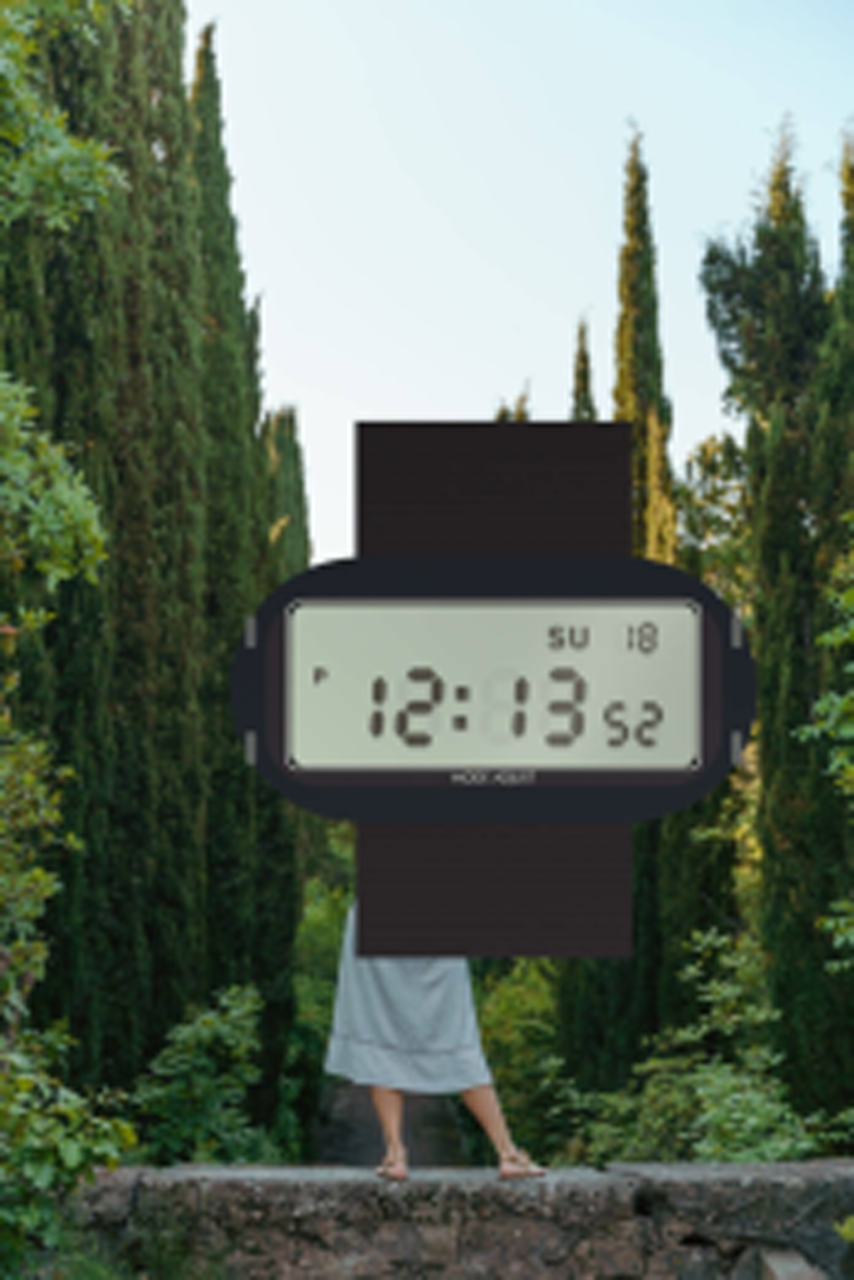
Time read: 12.13.52
